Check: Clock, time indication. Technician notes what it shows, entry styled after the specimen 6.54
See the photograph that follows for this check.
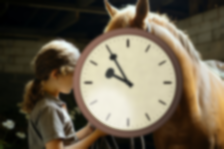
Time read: 9.55
